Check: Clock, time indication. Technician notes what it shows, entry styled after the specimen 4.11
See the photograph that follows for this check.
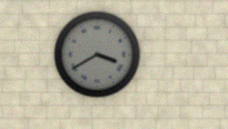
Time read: 3.40
